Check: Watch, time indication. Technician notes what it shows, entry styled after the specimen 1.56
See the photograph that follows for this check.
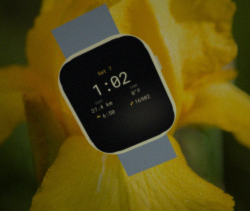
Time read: 1.02
